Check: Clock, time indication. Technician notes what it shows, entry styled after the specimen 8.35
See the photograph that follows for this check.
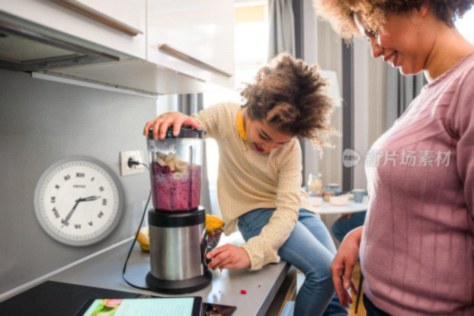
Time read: 2.35
